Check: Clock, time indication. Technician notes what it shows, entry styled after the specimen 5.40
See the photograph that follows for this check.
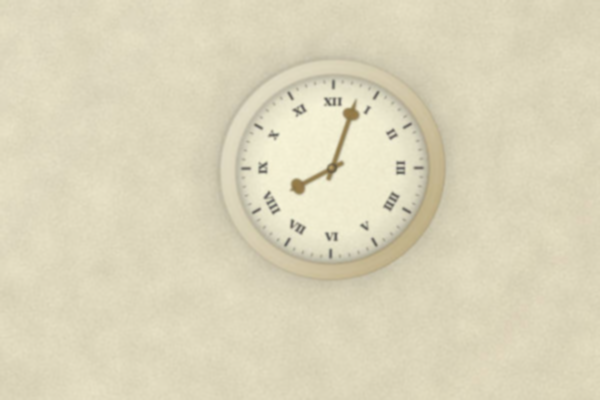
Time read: 8.03
